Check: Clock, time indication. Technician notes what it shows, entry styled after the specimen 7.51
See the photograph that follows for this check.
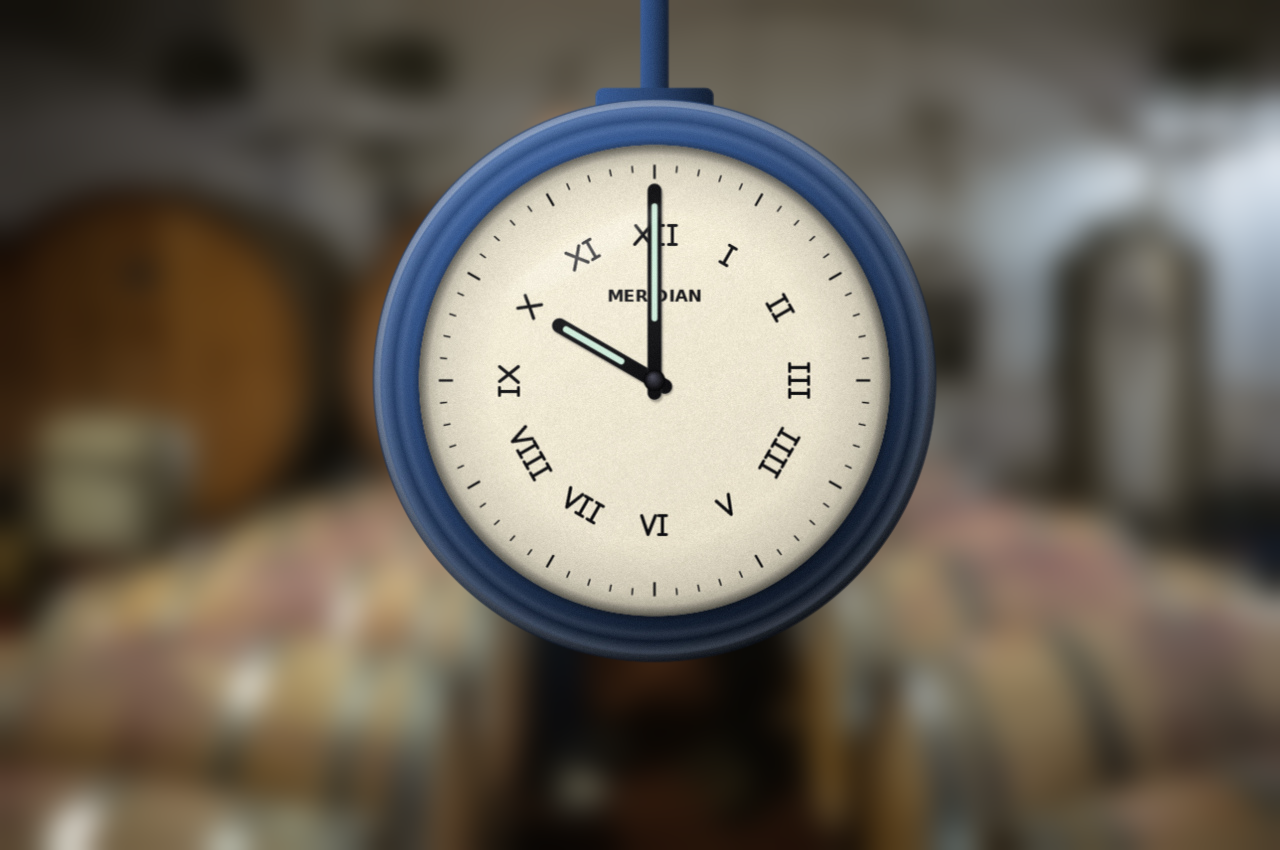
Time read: 10.00
